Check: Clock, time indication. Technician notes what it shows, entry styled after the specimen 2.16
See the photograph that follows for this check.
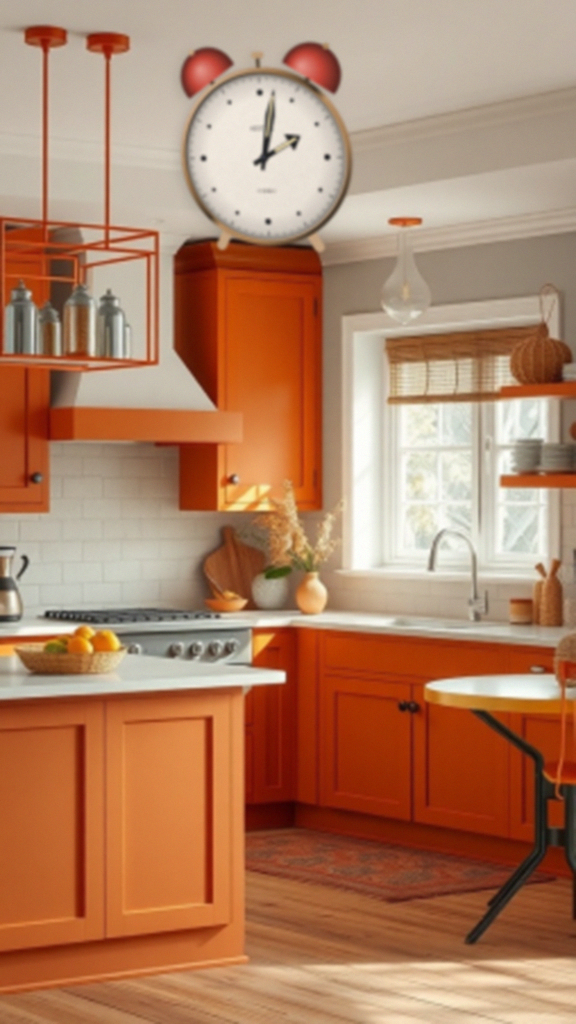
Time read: 2.02
